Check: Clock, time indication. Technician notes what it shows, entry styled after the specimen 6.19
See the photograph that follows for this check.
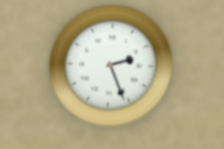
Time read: 2.26
